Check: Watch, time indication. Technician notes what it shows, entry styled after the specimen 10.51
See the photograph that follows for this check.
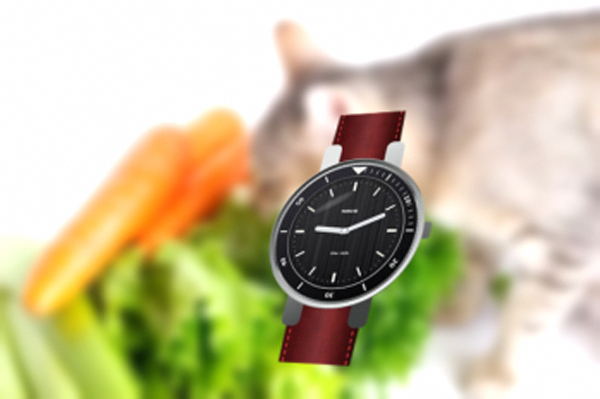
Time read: 9.11
